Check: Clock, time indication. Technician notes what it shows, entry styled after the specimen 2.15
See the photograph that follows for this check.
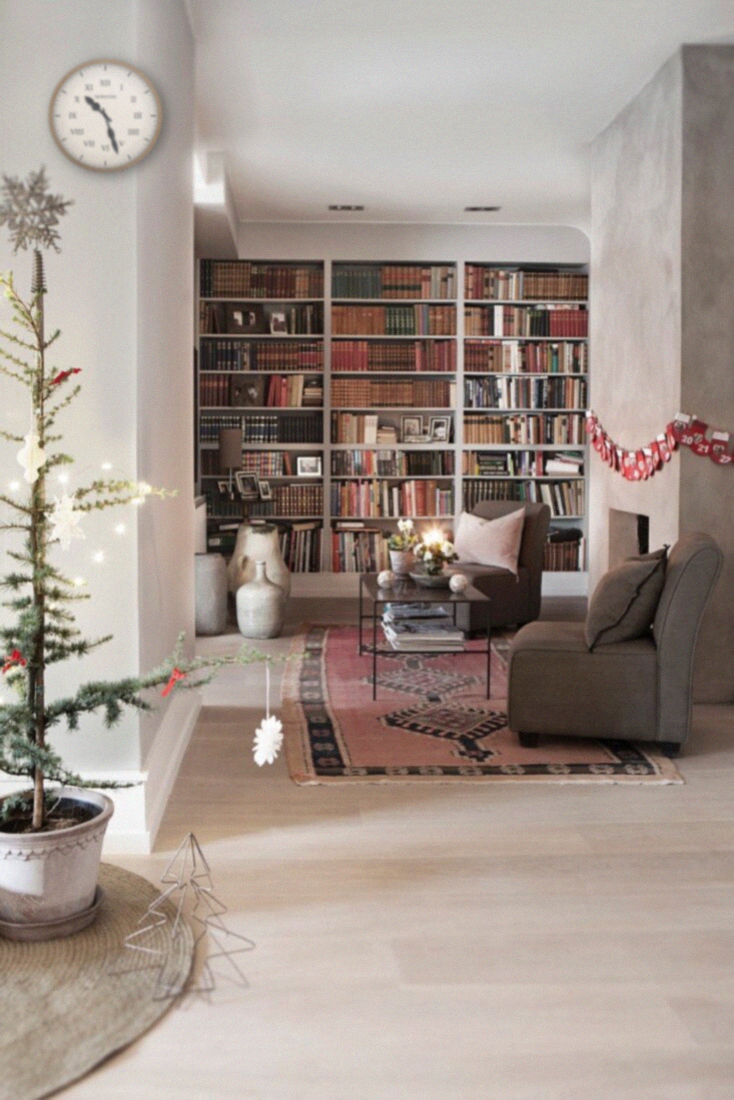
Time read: 10.27
